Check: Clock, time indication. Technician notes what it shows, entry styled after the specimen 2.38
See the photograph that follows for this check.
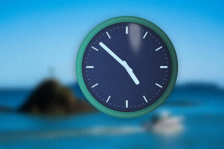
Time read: 4.52
